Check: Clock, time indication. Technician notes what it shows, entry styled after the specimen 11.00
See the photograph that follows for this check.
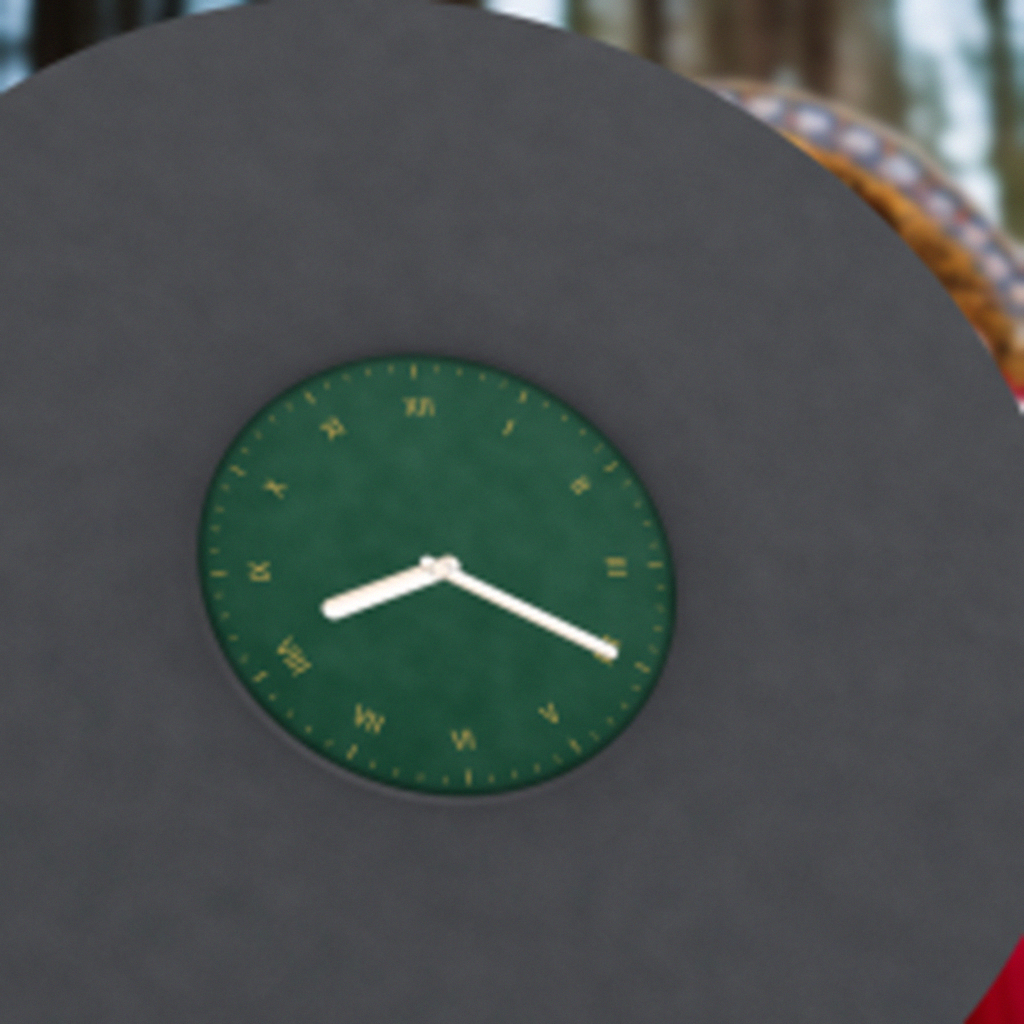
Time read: 8.20
